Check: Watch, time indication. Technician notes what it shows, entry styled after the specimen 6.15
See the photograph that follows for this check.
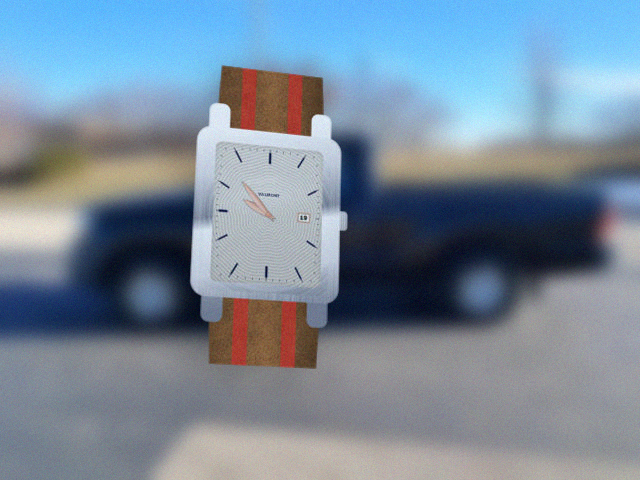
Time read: 9.53
